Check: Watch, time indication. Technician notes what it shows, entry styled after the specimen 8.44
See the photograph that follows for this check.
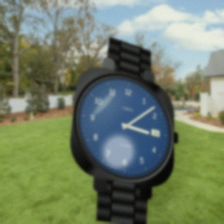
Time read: 3.08
